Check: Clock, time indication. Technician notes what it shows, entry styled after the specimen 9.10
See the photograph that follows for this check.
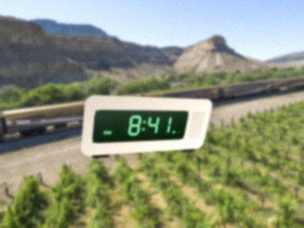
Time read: 8.41
